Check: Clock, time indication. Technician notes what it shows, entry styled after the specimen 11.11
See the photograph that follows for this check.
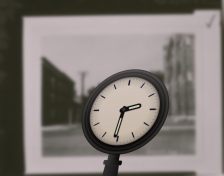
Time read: 2.31
